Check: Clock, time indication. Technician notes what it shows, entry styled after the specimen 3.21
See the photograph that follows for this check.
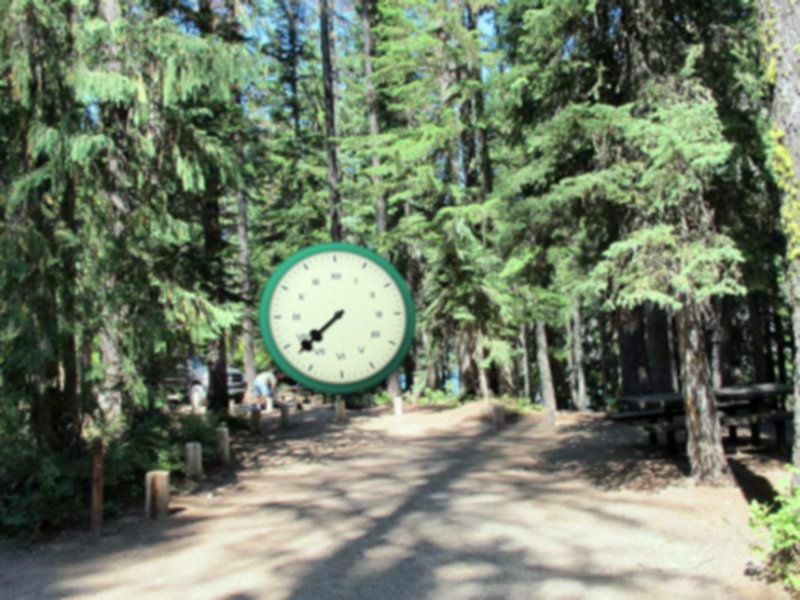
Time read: 7.38
